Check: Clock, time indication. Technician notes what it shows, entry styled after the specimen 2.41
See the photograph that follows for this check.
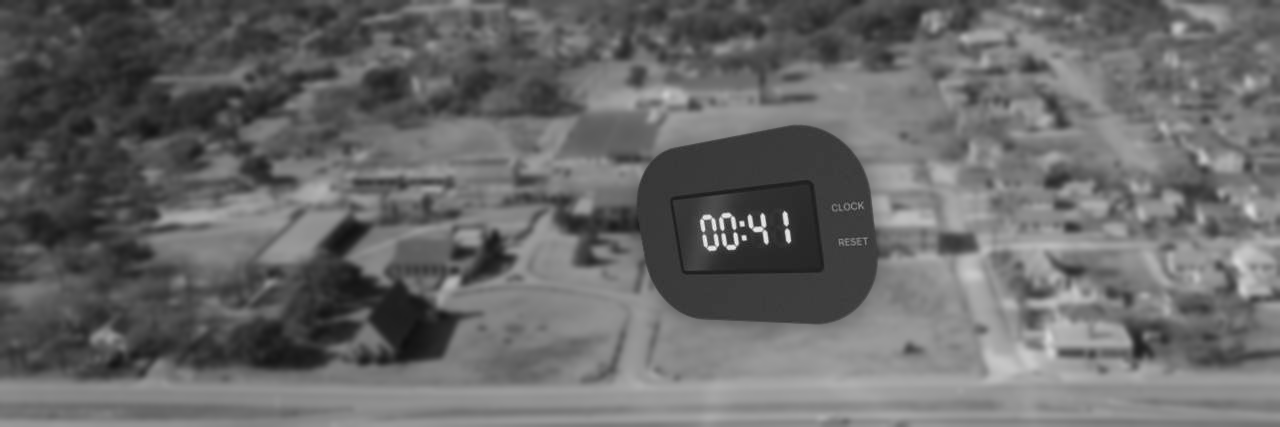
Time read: 0.41
